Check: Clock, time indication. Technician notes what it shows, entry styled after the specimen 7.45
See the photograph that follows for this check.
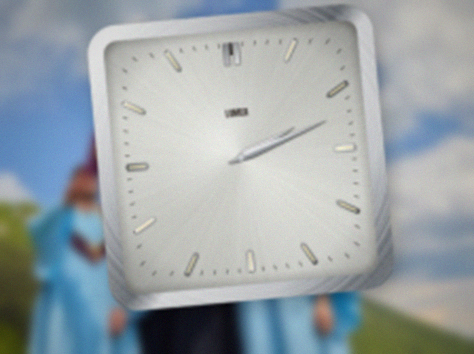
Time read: 2.12
